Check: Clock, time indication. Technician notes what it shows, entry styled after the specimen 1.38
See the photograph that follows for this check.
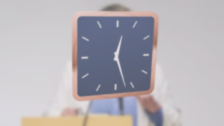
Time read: 12.27
